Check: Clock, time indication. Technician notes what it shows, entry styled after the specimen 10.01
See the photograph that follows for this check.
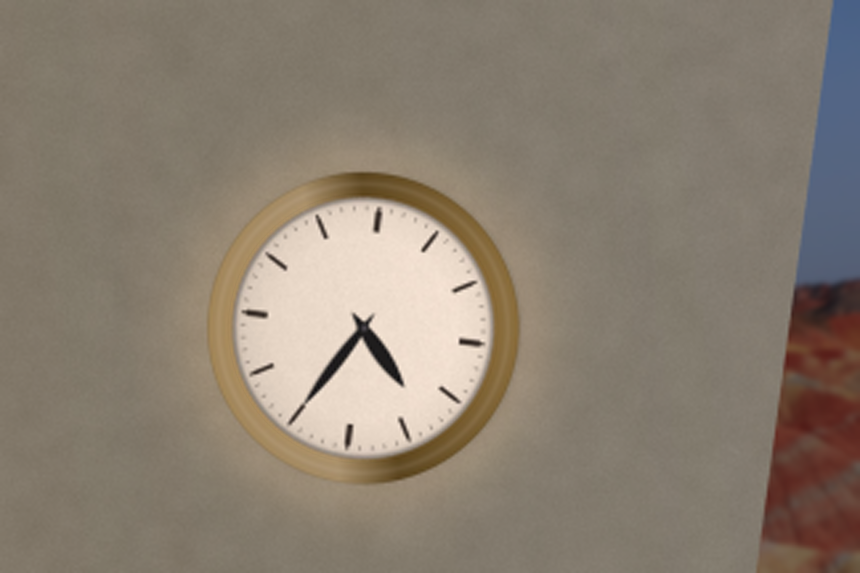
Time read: 4.35
